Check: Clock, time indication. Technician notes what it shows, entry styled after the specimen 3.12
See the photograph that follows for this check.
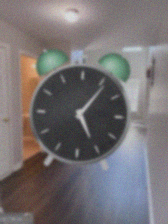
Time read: 5.06
